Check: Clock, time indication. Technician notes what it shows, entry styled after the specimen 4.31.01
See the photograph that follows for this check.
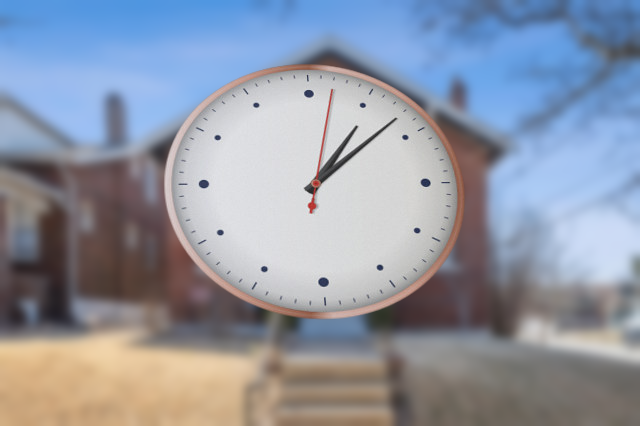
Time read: 1.08.02
